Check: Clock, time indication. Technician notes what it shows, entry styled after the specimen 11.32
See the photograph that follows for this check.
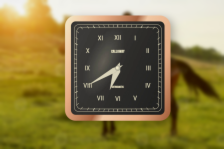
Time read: 6.40
